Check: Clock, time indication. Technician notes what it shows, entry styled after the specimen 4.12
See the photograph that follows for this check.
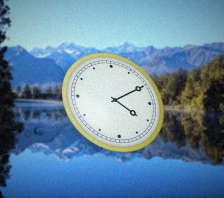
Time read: 4.10
